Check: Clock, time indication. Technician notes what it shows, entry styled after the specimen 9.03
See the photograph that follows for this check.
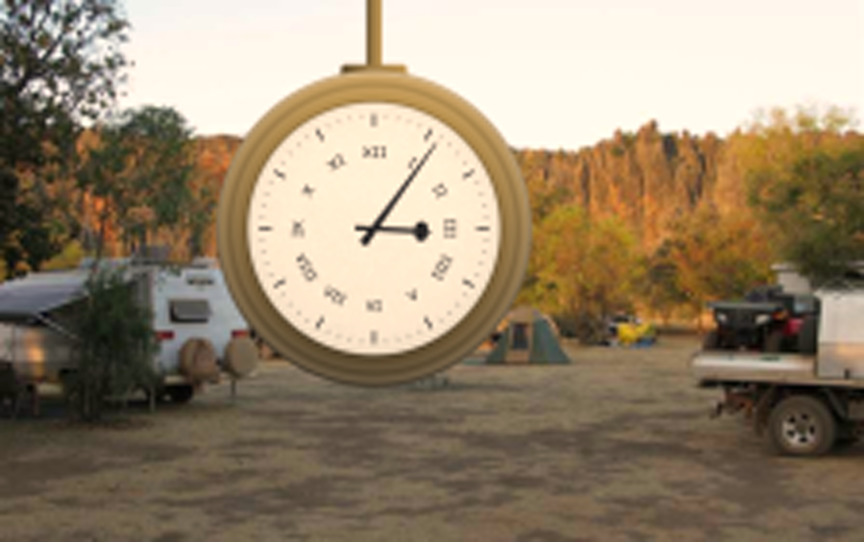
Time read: 3.06
